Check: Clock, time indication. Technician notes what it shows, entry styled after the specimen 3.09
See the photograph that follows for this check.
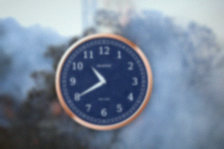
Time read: 10.40
